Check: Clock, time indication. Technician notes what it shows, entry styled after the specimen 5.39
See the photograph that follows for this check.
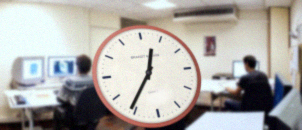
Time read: 12.36
